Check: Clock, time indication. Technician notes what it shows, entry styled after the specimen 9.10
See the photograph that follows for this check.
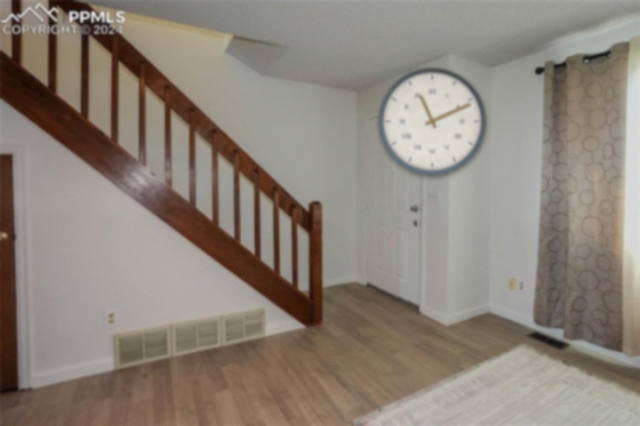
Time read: 11.11
